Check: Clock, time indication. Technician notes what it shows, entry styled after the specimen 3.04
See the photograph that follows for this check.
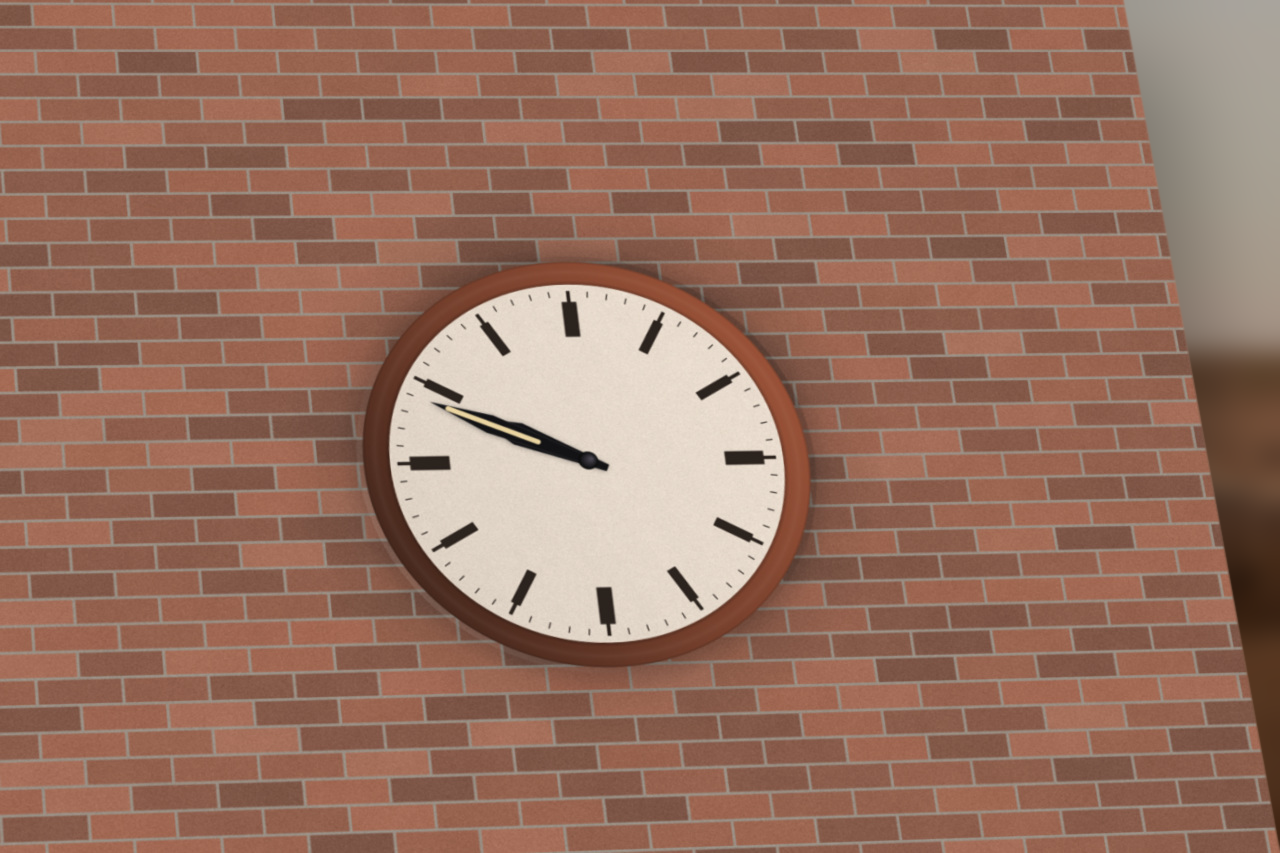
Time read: 9.49
